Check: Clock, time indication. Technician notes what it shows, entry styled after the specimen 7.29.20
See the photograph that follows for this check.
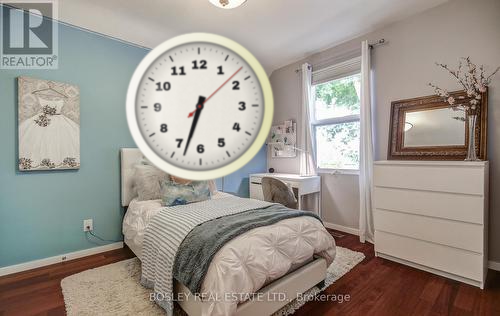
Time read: 6.33.08
